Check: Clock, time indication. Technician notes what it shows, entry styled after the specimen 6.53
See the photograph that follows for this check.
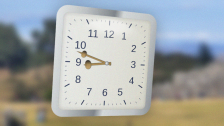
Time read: 8.48
